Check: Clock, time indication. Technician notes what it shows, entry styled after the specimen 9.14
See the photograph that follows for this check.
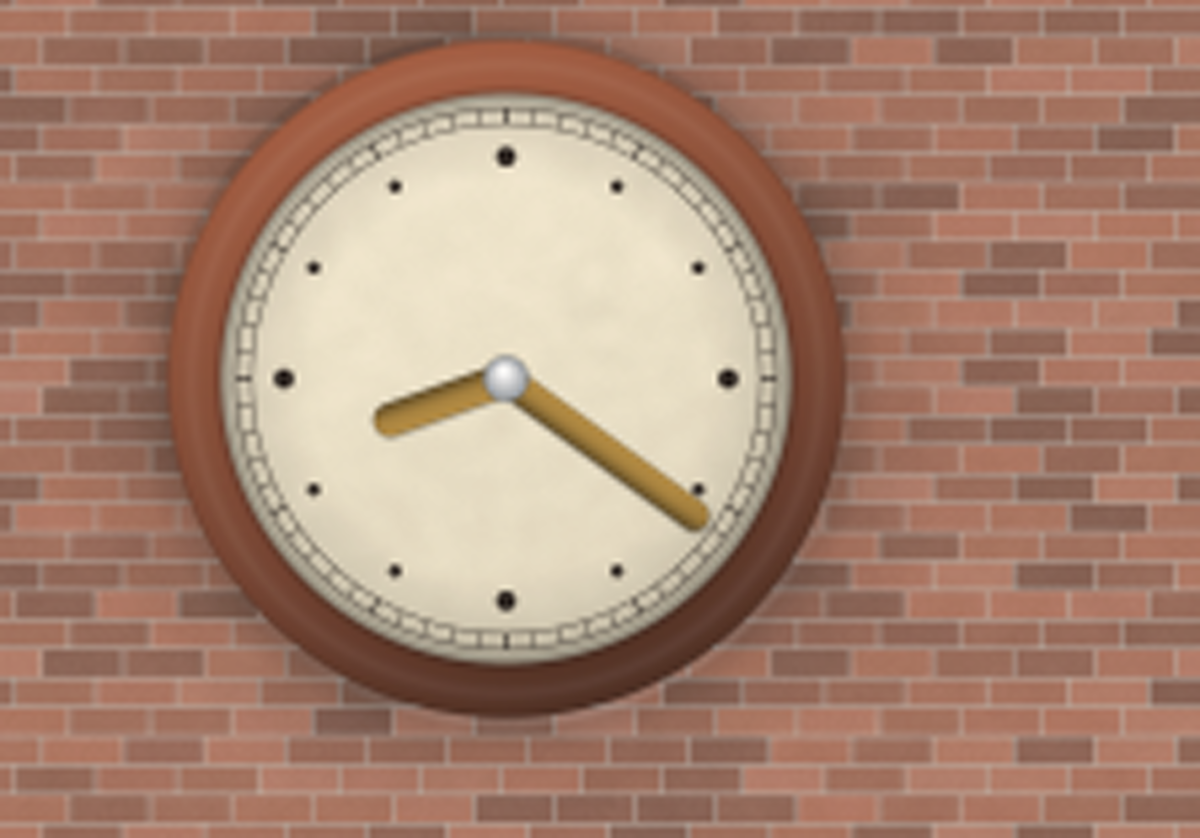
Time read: 8.21
